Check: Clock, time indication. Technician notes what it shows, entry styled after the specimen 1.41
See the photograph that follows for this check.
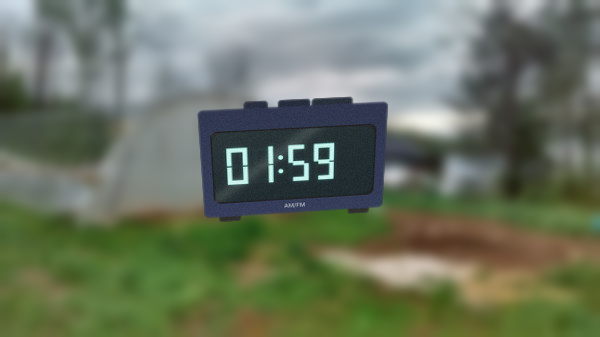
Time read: 1.59
